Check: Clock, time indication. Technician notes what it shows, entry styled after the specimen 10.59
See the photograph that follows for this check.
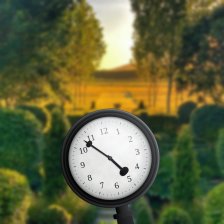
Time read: 4.53
